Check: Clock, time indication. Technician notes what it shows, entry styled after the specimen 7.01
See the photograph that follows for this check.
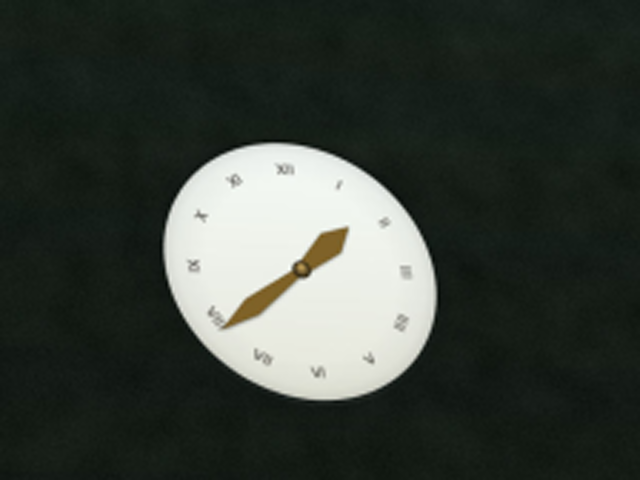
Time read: 1.39
